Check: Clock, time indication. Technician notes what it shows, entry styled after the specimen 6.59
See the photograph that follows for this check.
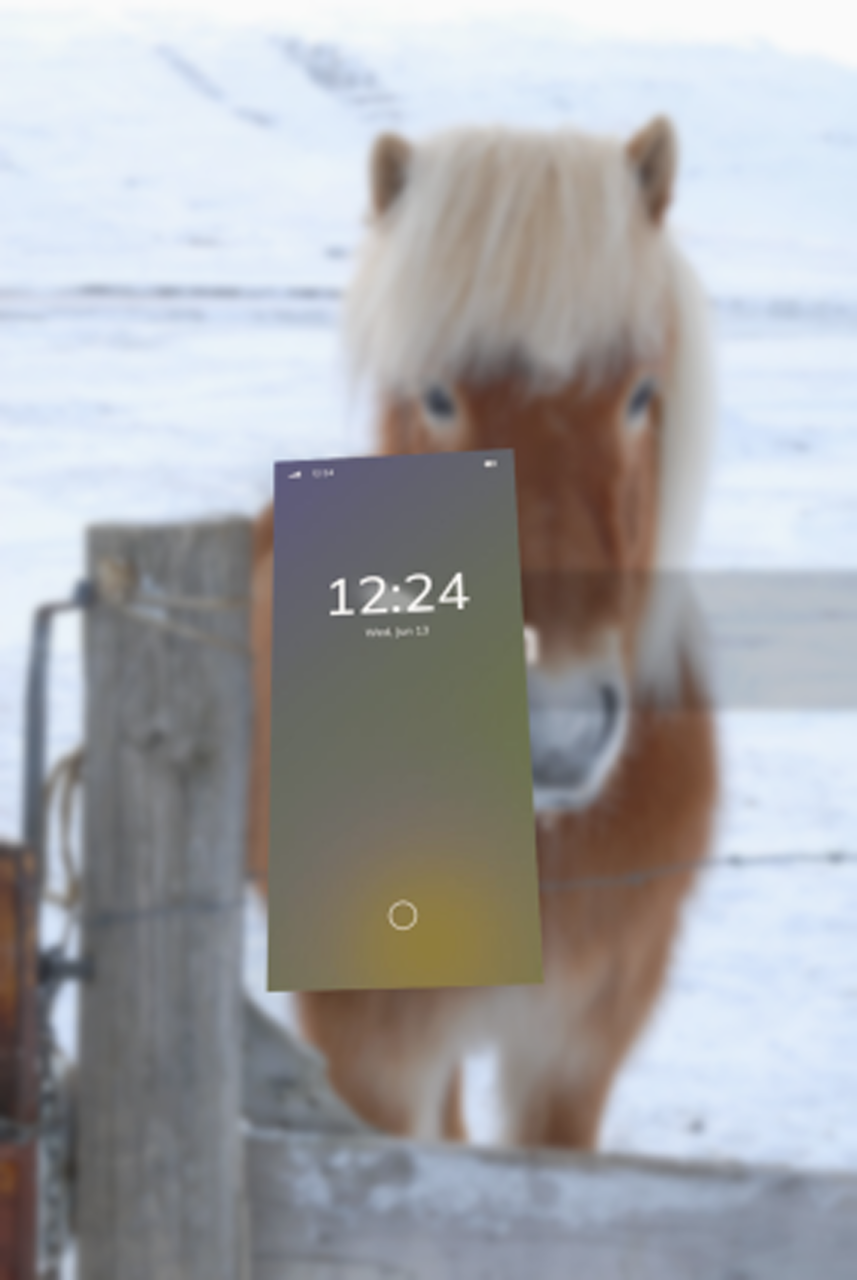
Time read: 12.24
